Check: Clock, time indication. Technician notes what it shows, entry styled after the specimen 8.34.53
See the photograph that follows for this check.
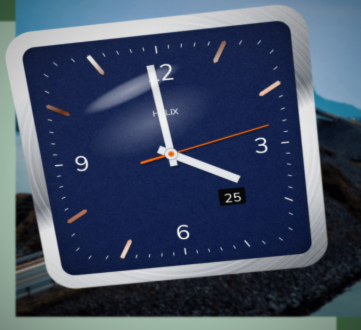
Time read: 3.59.13
